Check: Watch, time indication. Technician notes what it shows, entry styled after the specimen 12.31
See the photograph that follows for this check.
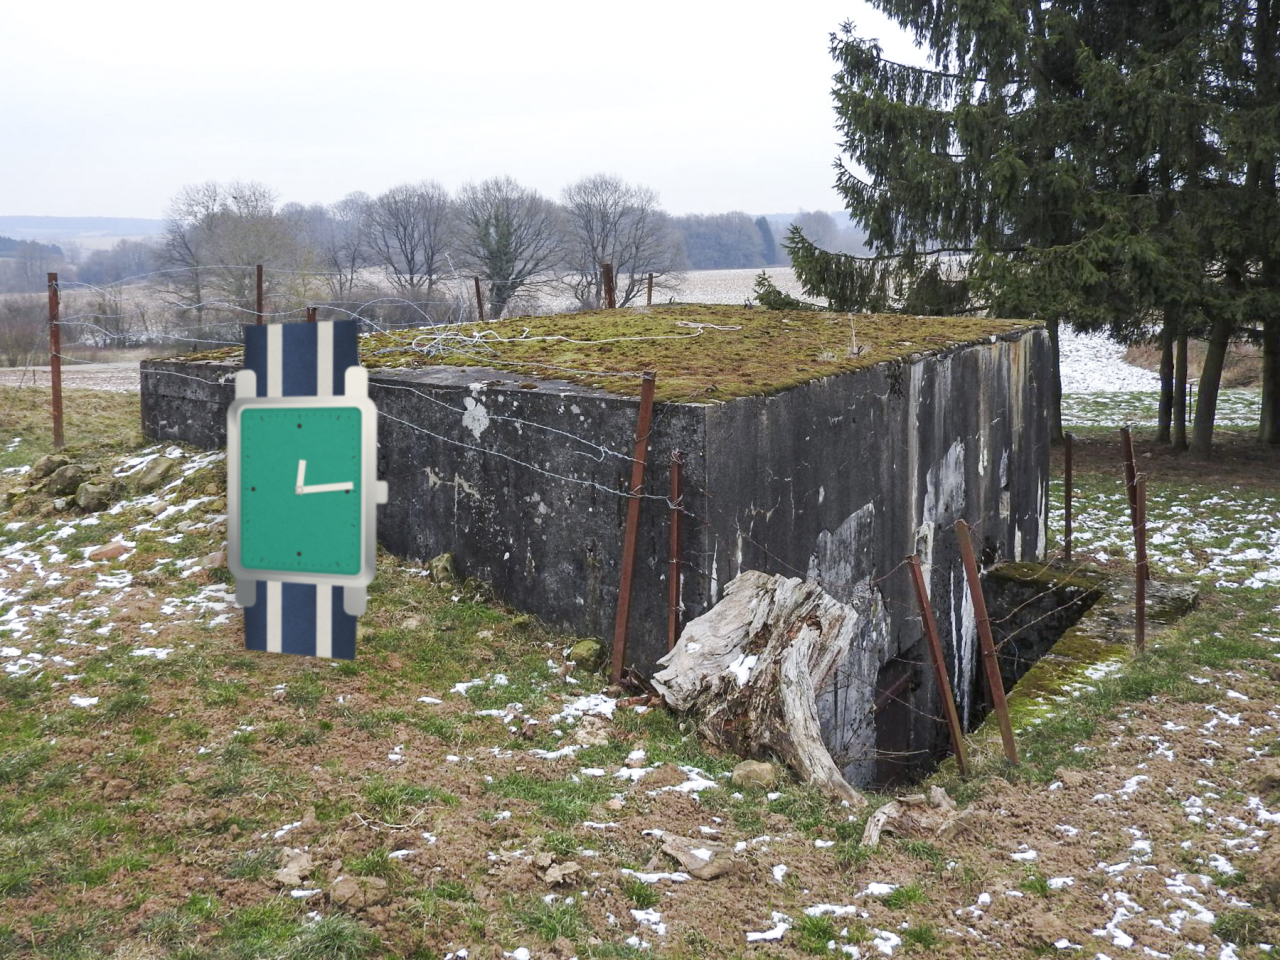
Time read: 12.14
